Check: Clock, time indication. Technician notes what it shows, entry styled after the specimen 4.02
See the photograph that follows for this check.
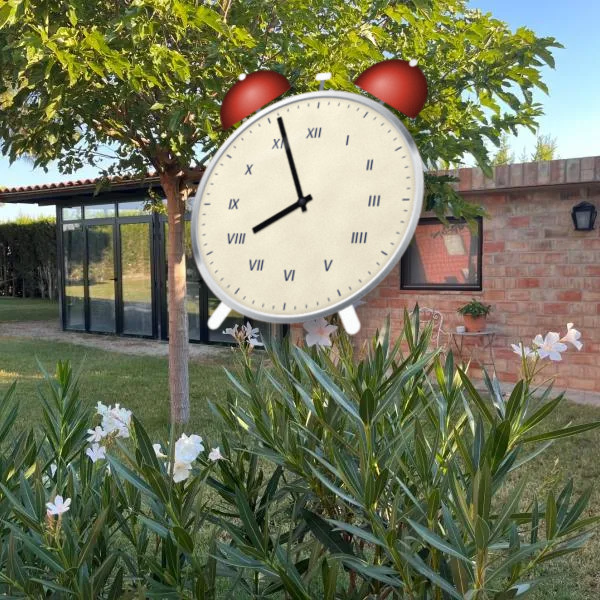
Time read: 7.56
